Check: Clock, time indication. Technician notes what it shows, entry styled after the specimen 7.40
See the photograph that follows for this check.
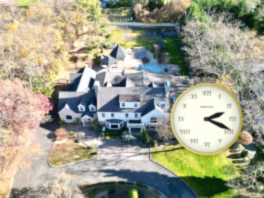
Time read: 2.19
